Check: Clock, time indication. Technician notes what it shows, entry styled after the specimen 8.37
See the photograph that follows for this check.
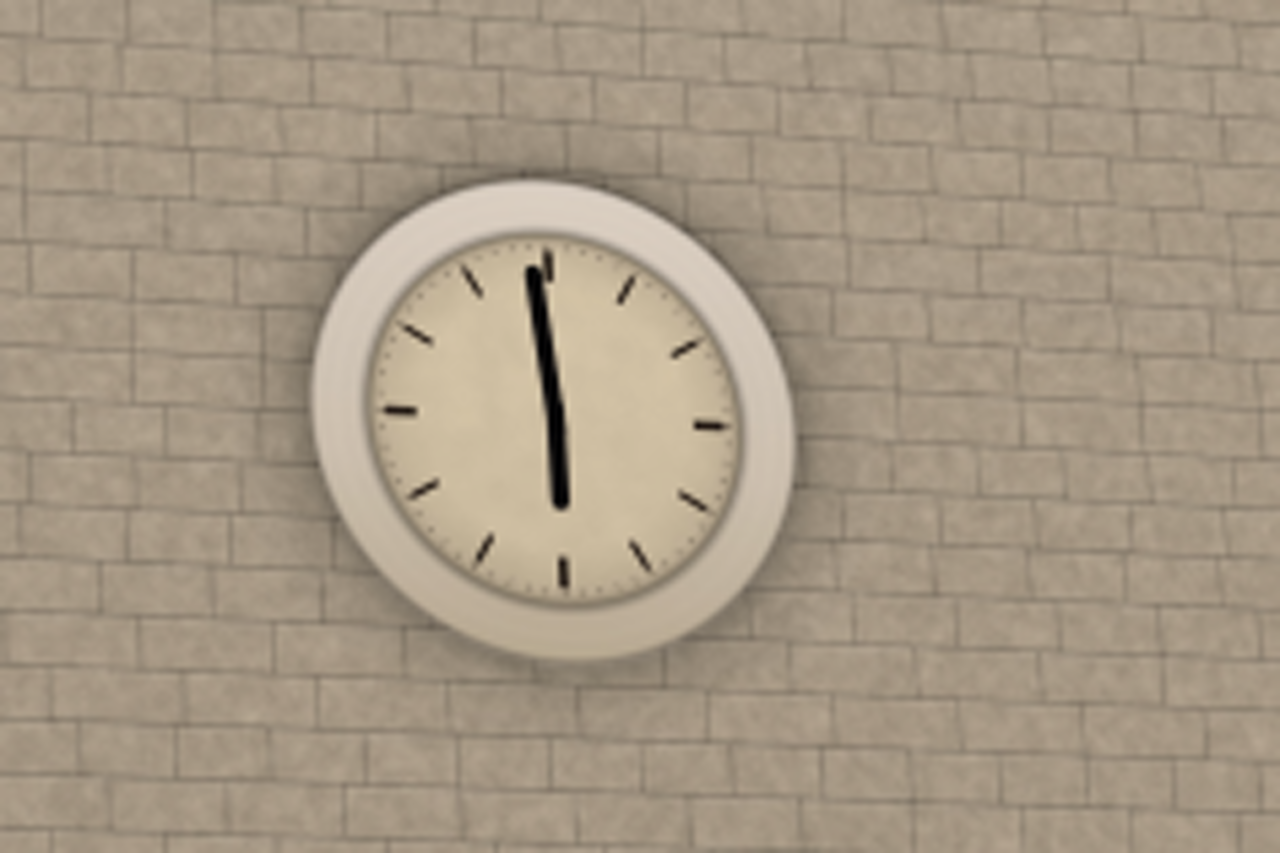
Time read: 5.59
